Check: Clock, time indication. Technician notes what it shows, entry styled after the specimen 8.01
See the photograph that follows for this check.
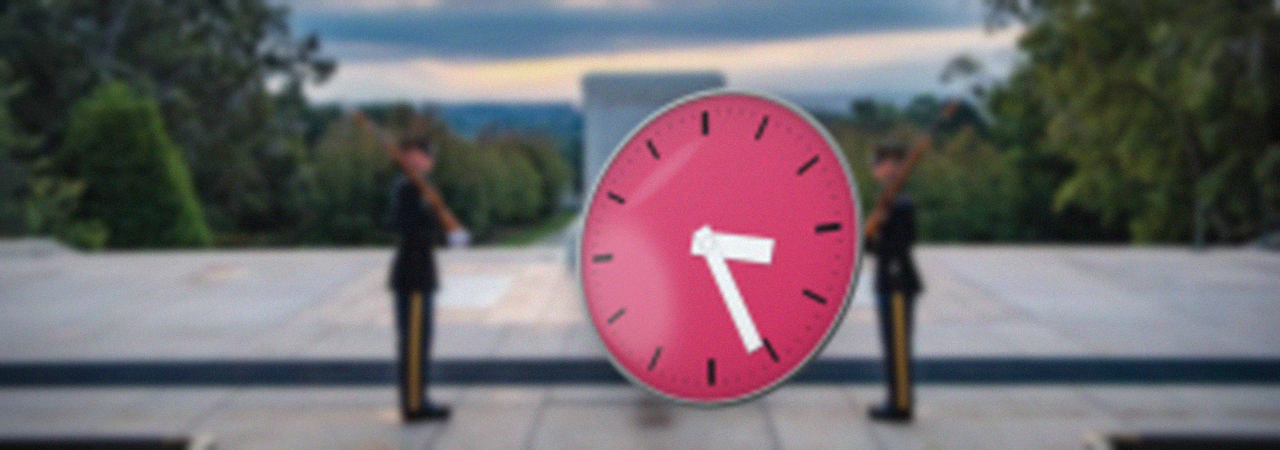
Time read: 3.26
